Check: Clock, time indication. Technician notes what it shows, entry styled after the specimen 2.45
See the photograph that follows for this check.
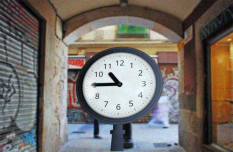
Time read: 10.45
